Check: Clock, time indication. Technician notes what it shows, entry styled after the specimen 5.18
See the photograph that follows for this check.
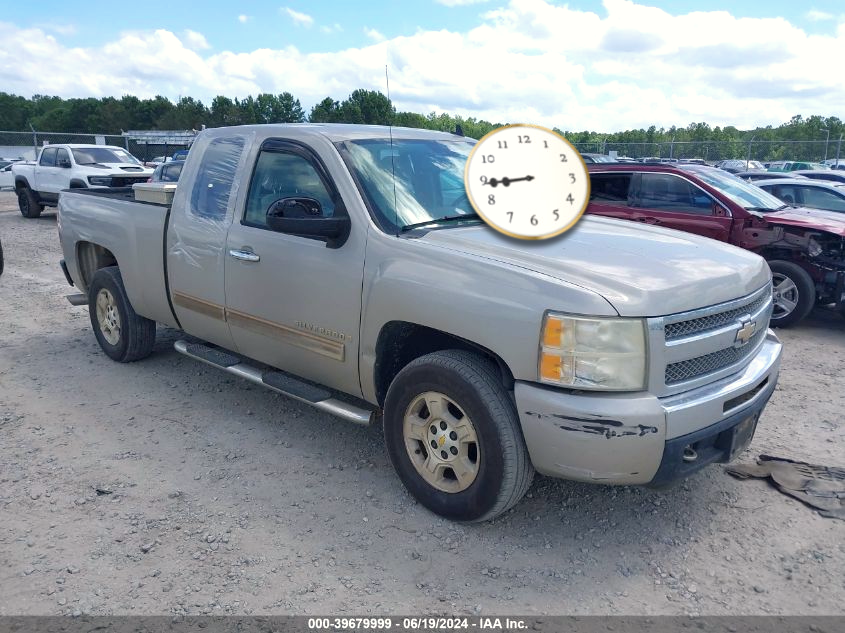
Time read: 8.44
